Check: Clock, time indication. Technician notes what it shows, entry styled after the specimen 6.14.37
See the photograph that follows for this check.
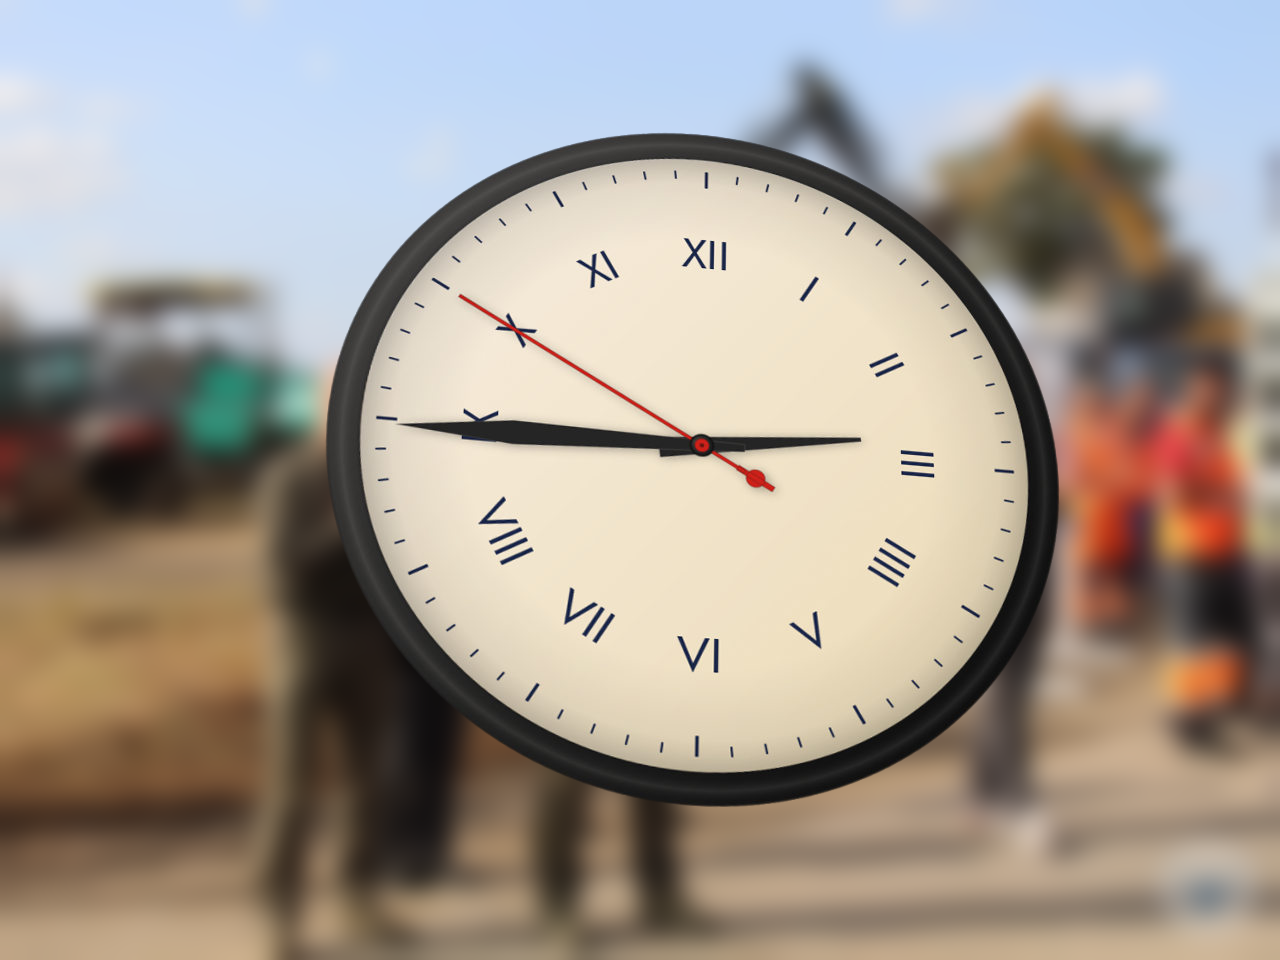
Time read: 2.44.50
